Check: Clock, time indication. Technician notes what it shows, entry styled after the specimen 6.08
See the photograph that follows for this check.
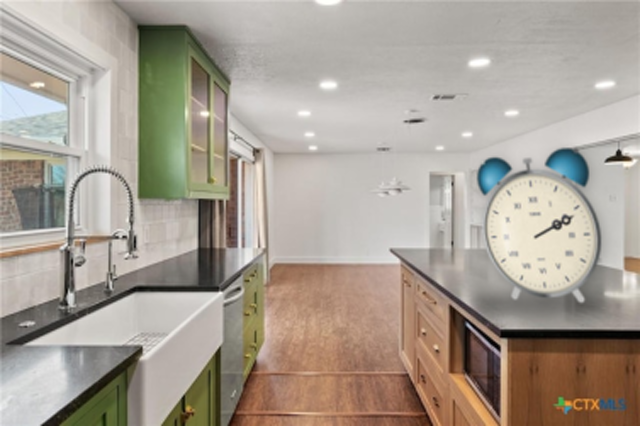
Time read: 2.11
